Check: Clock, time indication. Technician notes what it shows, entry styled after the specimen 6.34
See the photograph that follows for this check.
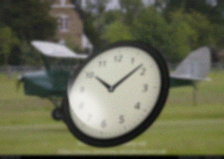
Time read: 10.08
